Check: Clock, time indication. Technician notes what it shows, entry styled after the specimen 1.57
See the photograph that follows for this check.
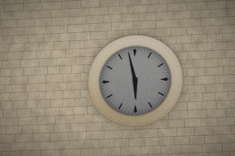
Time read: 5.58
